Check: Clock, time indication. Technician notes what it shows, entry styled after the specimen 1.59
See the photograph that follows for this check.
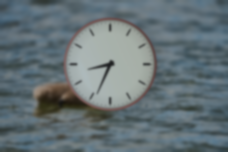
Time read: 8.34
